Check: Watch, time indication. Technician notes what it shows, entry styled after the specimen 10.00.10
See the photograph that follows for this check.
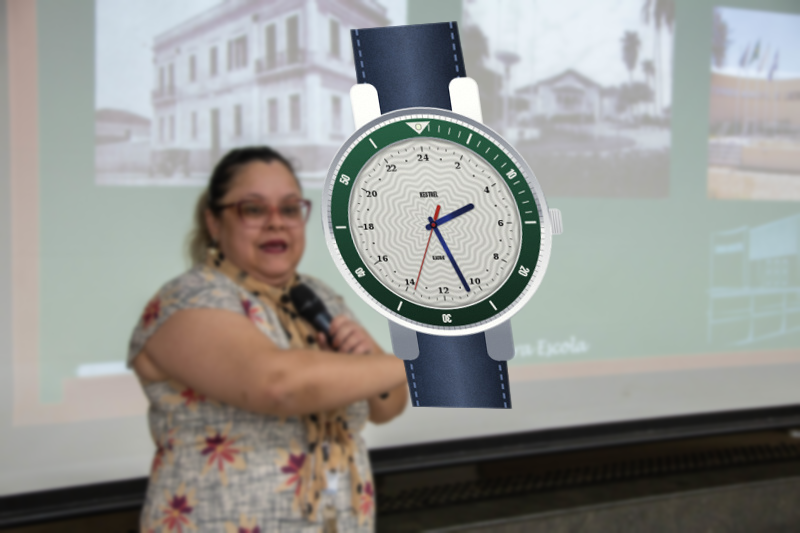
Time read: 4.26.34
